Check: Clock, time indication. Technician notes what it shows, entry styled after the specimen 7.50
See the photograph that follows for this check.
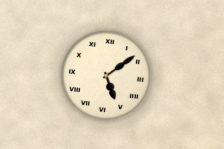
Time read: 5.08
